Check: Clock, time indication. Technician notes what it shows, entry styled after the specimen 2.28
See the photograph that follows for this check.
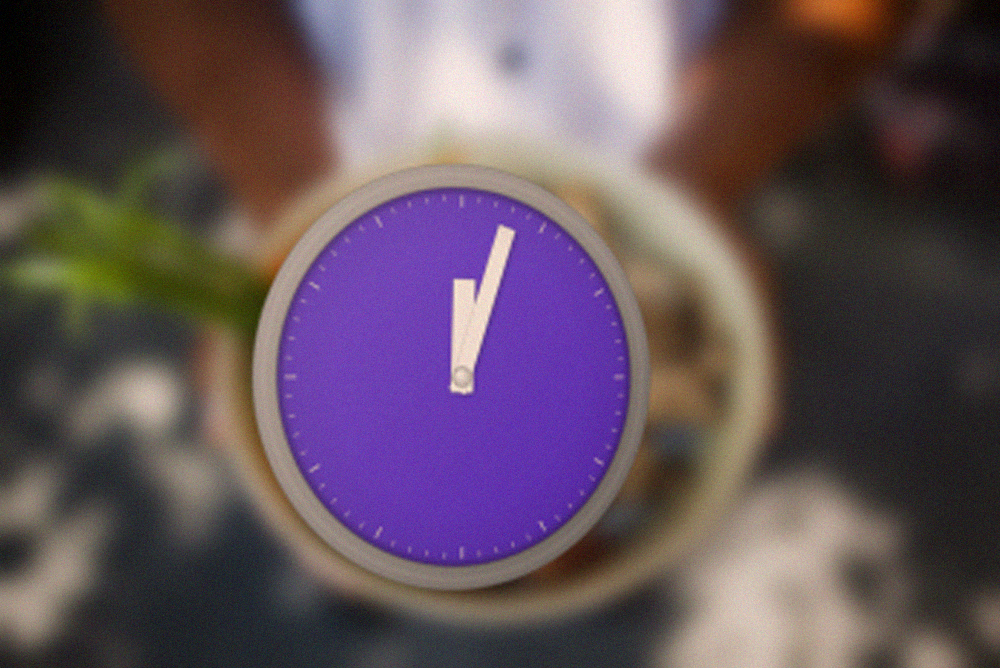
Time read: 12.03
